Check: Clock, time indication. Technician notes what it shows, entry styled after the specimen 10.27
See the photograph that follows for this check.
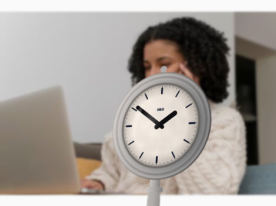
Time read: 1.51
